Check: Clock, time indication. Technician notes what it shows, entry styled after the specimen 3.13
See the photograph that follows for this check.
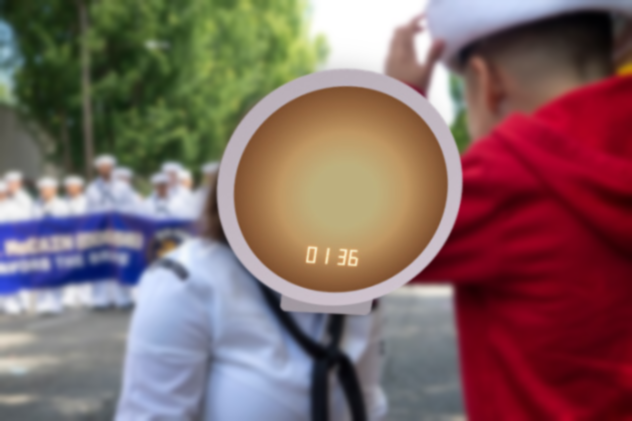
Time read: 1.36
